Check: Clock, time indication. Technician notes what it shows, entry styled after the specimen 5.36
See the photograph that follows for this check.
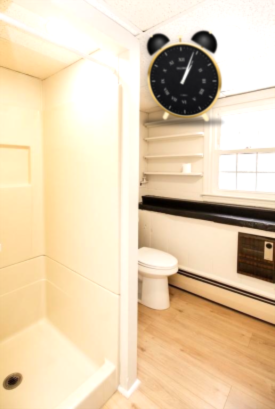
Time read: 1.04
